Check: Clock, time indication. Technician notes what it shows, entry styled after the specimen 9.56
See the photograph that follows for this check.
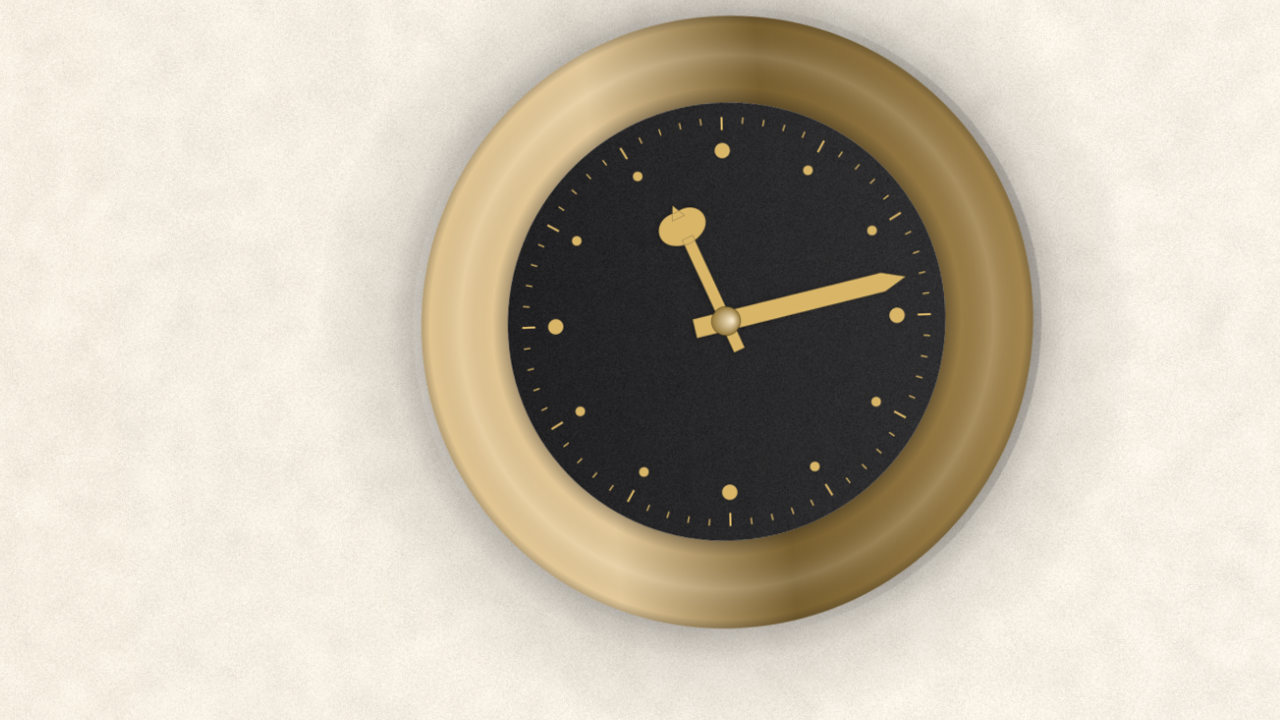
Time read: 11.13
